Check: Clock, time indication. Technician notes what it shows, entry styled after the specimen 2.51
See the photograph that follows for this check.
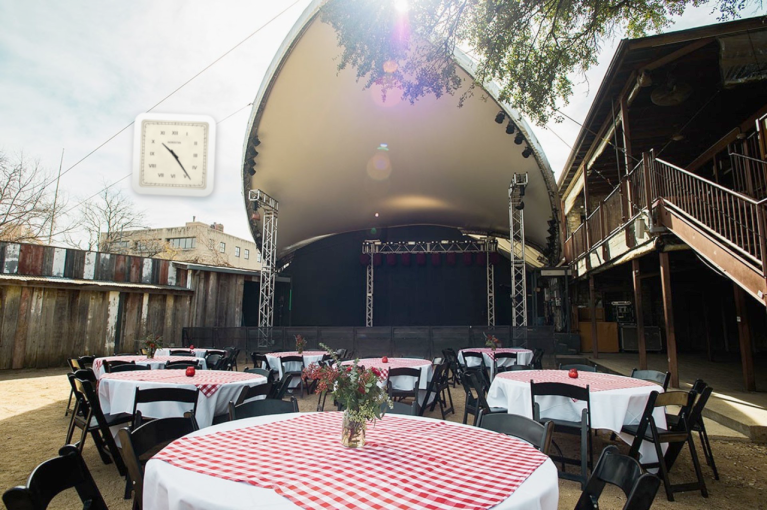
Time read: 10.24
